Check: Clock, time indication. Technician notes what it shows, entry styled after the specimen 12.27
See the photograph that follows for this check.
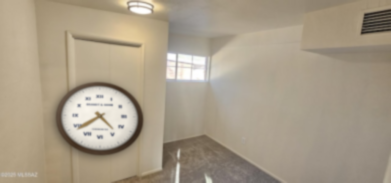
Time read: 4.39
